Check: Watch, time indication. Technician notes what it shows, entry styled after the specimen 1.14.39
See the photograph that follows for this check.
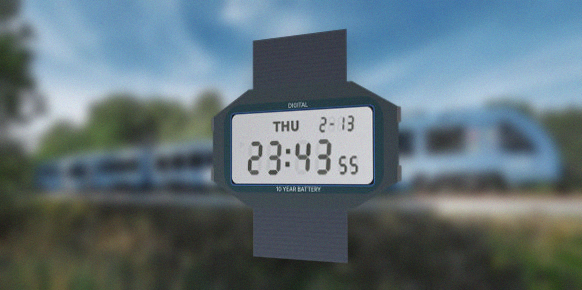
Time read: 23.43.55
